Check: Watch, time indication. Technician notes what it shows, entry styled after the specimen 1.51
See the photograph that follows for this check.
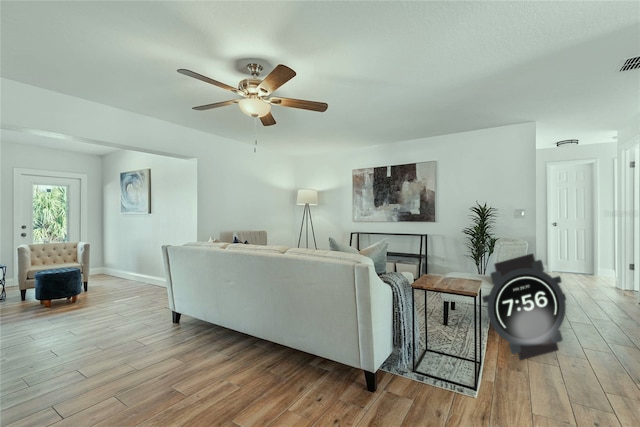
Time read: 7.56
